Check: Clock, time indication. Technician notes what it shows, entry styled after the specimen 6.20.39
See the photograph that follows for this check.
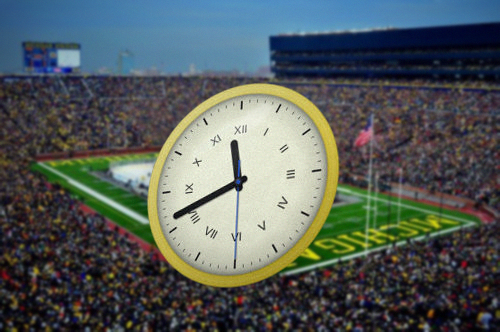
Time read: 11.41.30
